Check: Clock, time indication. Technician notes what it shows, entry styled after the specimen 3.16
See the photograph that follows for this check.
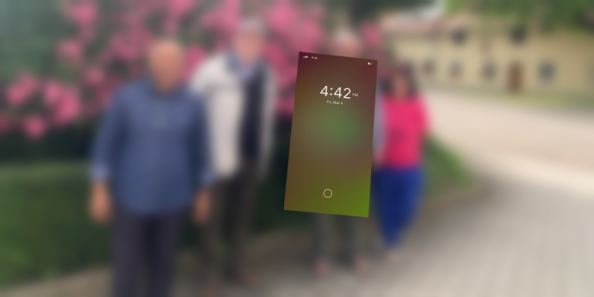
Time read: 4.42
